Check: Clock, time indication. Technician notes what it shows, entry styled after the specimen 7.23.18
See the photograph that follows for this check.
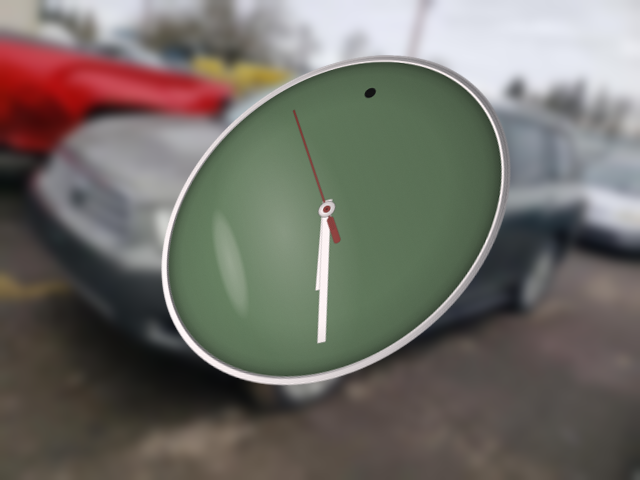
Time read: 5.26.54
